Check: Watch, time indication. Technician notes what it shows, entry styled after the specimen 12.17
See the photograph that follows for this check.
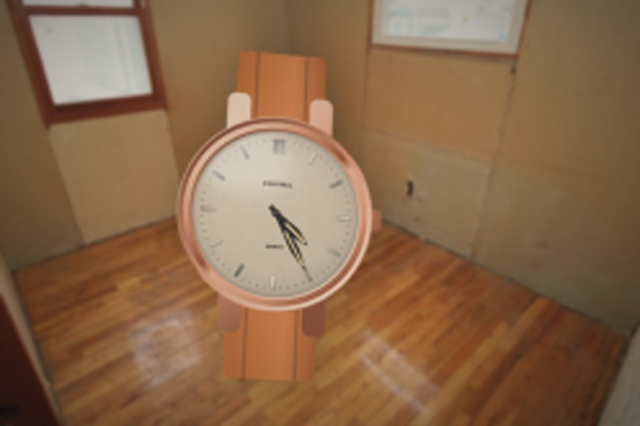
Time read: 4.25
